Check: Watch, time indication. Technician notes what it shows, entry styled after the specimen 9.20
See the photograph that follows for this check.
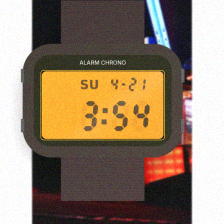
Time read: 3.54
